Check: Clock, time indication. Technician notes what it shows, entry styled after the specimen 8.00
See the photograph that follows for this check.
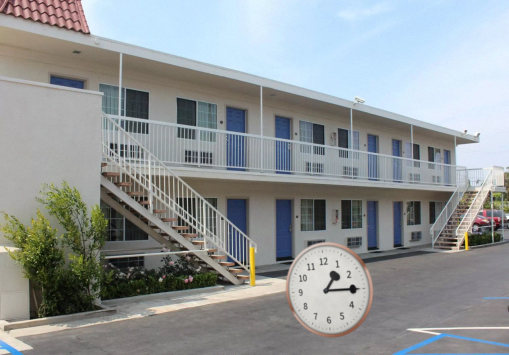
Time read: 1.15
